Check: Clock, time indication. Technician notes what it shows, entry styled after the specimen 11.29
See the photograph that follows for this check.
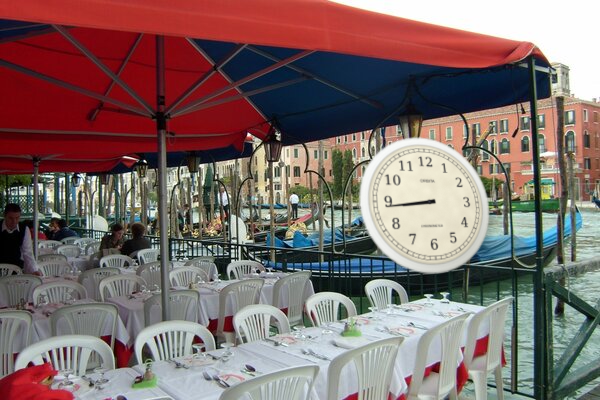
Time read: 8.44
